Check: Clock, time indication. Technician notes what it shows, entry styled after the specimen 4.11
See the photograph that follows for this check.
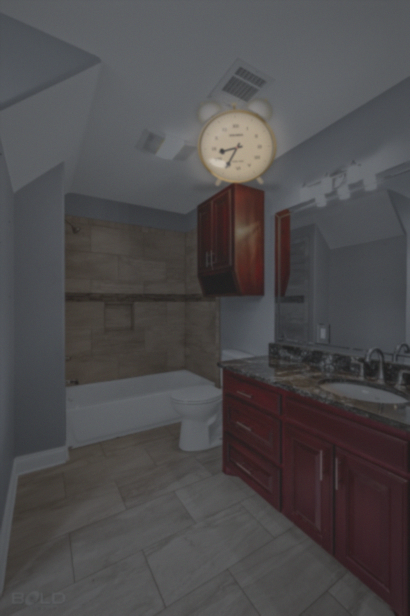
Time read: 8.35
